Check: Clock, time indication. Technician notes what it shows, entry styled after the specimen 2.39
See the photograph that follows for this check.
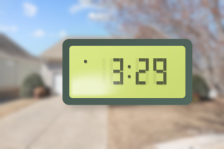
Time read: 3.29
